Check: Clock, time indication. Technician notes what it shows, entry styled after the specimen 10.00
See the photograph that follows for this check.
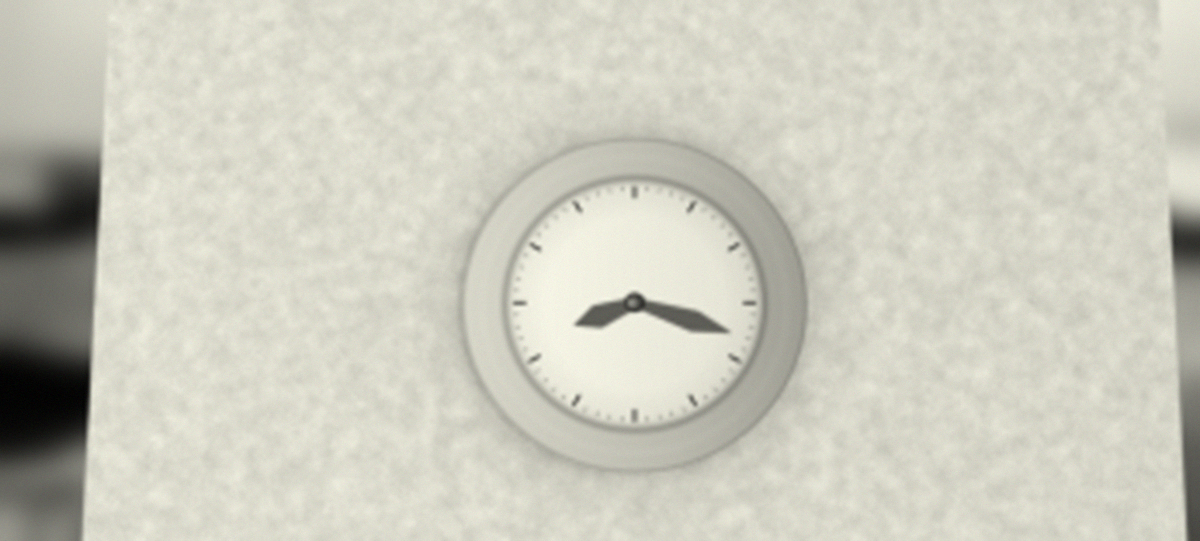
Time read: 8.18
